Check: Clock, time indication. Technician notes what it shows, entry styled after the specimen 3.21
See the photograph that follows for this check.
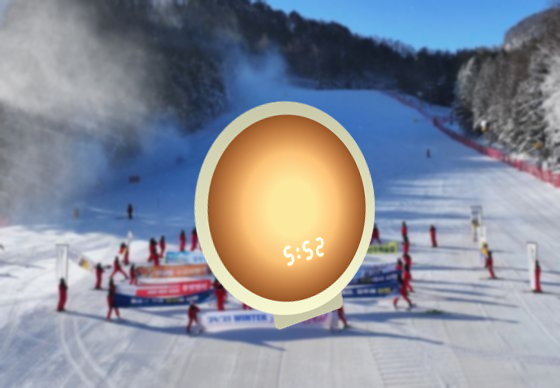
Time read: 5.52
